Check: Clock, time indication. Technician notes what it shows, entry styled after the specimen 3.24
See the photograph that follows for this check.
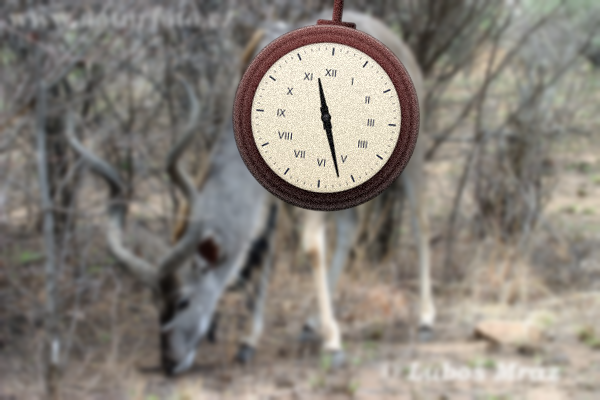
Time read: 11.27
